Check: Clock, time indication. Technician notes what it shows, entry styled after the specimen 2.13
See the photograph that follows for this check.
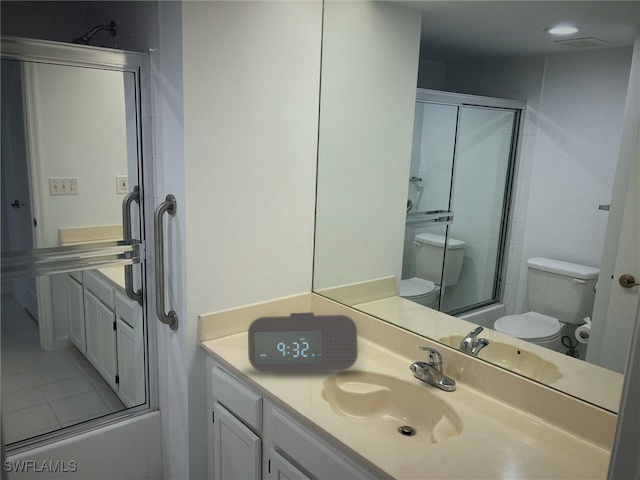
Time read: 9.32
